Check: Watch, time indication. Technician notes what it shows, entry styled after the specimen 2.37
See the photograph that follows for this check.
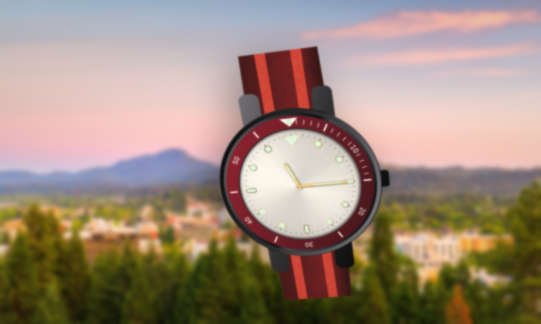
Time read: 11.15
